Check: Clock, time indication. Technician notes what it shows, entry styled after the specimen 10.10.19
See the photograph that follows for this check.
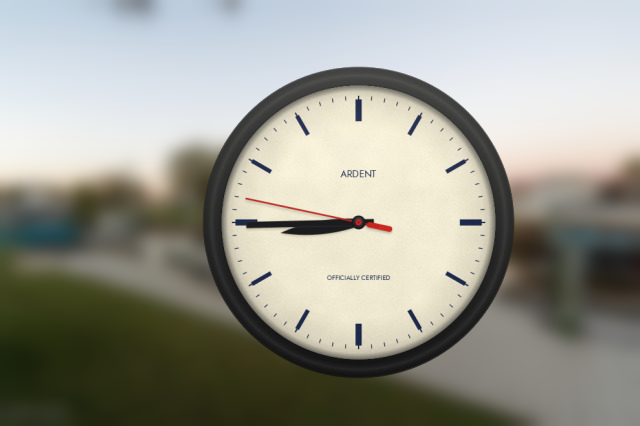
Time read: 8.44.47
